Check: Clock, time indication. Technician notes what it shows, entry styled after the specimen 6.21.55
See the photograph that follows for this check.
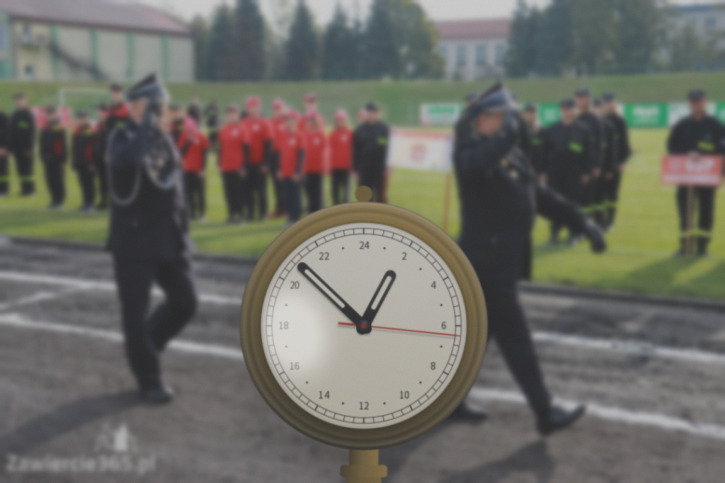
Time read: 1.52.16
